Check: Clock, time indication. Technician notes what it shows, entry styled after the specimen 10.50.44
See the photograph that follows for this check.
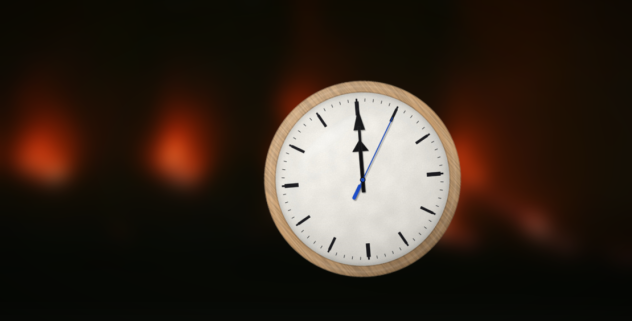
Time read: 12.00.05
